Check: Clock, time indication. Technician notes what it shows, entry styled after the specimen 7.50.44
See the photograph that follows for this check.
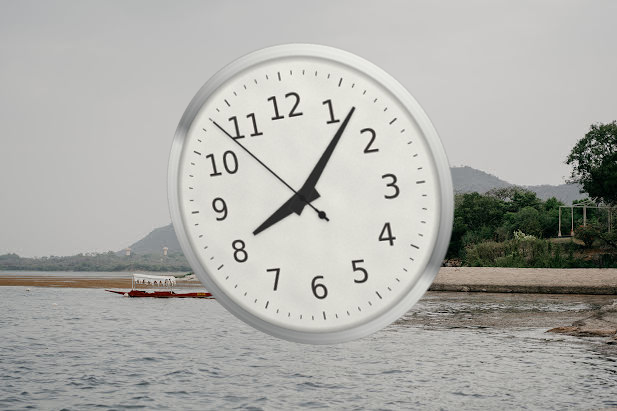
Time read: 8.06.53
